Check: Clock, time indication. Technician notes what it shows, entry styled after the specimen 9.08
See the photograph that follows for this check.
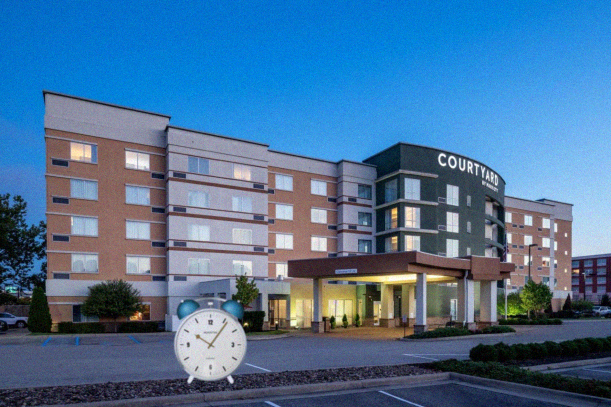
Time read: 10.06
